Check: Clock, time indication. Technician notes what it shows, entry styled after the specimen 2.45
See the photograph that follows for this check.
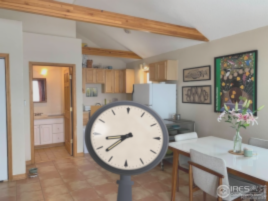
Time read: 8.38
